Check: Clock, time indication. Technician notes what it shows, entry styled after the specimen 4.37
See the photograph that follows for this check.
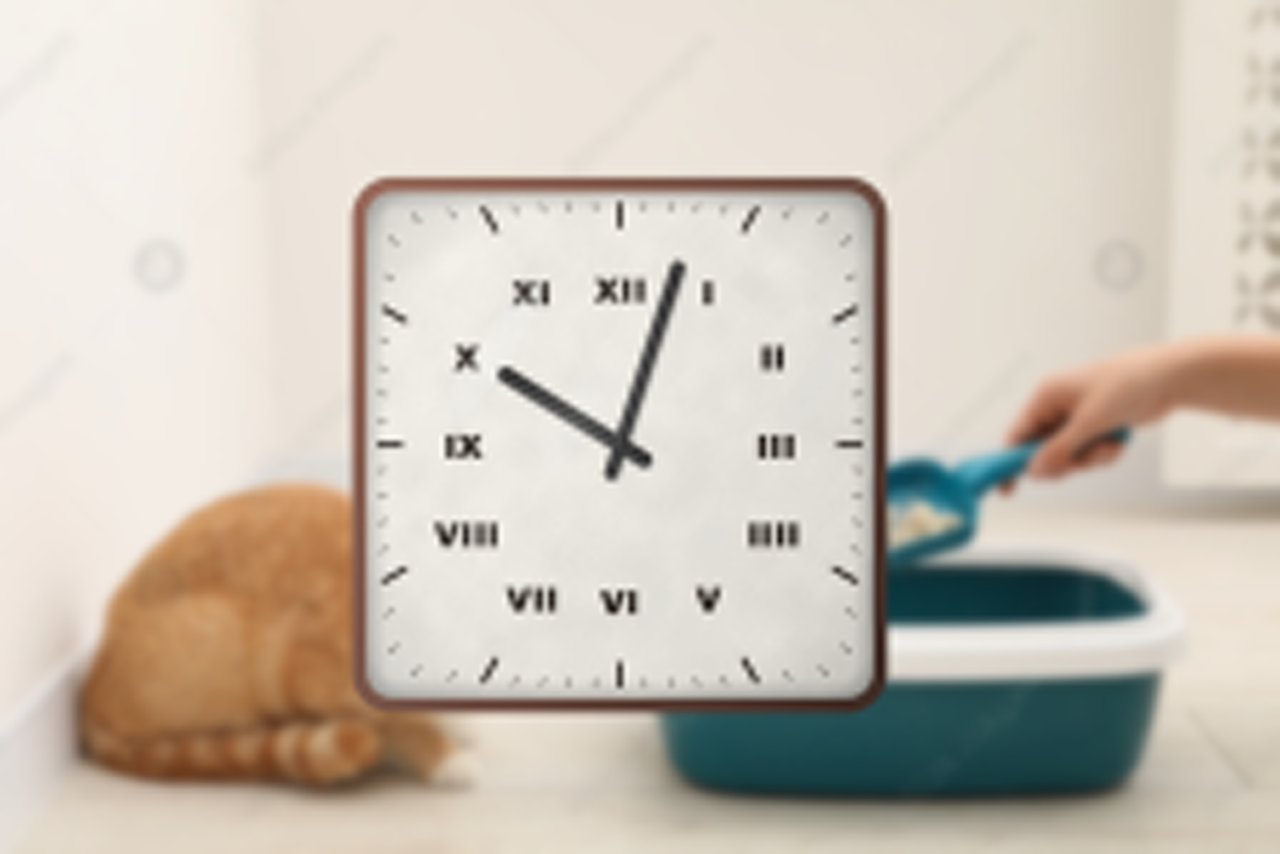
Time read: 10.03
